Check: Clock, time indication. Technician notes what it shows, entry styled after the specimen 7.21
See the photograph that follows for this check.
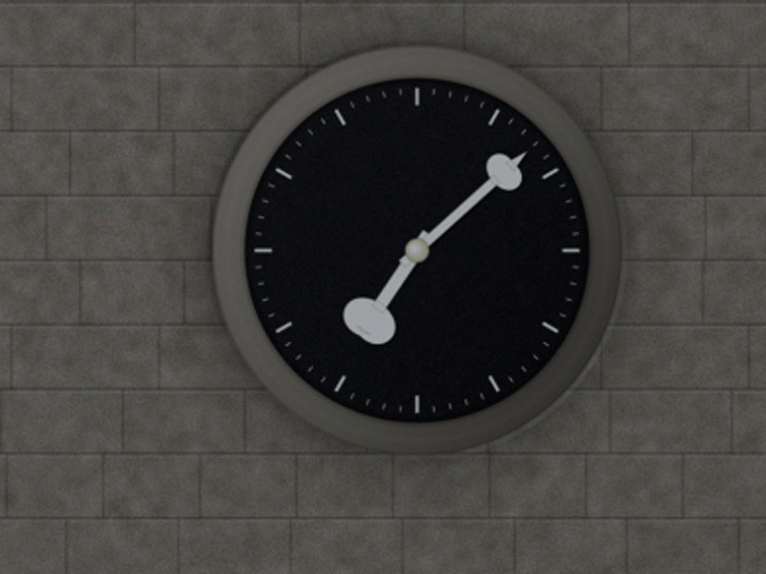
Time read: 7.08
